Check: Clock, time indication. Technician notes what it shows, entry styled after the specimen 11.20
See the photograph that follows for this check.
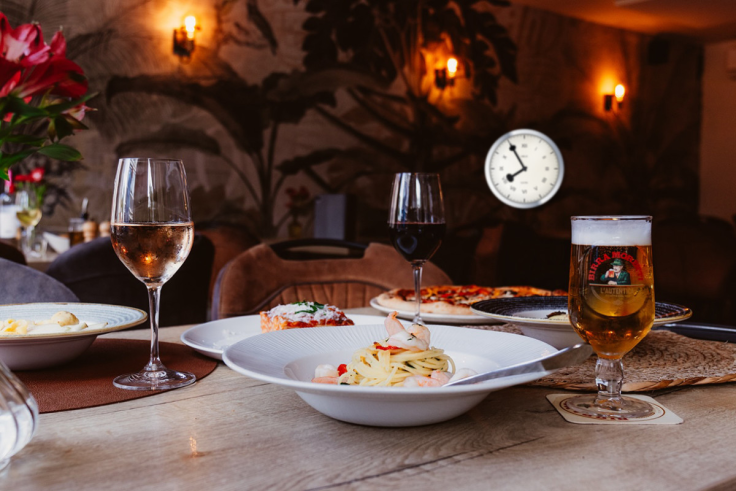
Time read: 7.55
